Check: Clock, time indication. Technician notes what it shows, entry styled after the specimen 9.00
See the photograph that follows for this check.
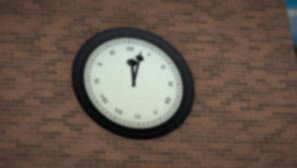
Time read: 12.03
